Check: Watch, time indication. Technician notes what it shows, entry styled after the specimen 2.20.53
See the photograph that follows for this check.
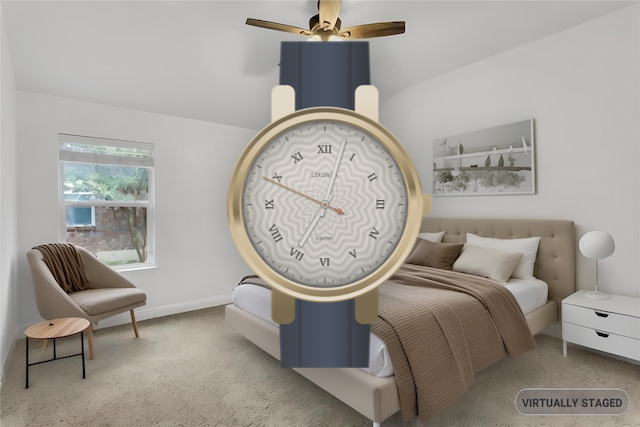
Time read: 7.02.49
